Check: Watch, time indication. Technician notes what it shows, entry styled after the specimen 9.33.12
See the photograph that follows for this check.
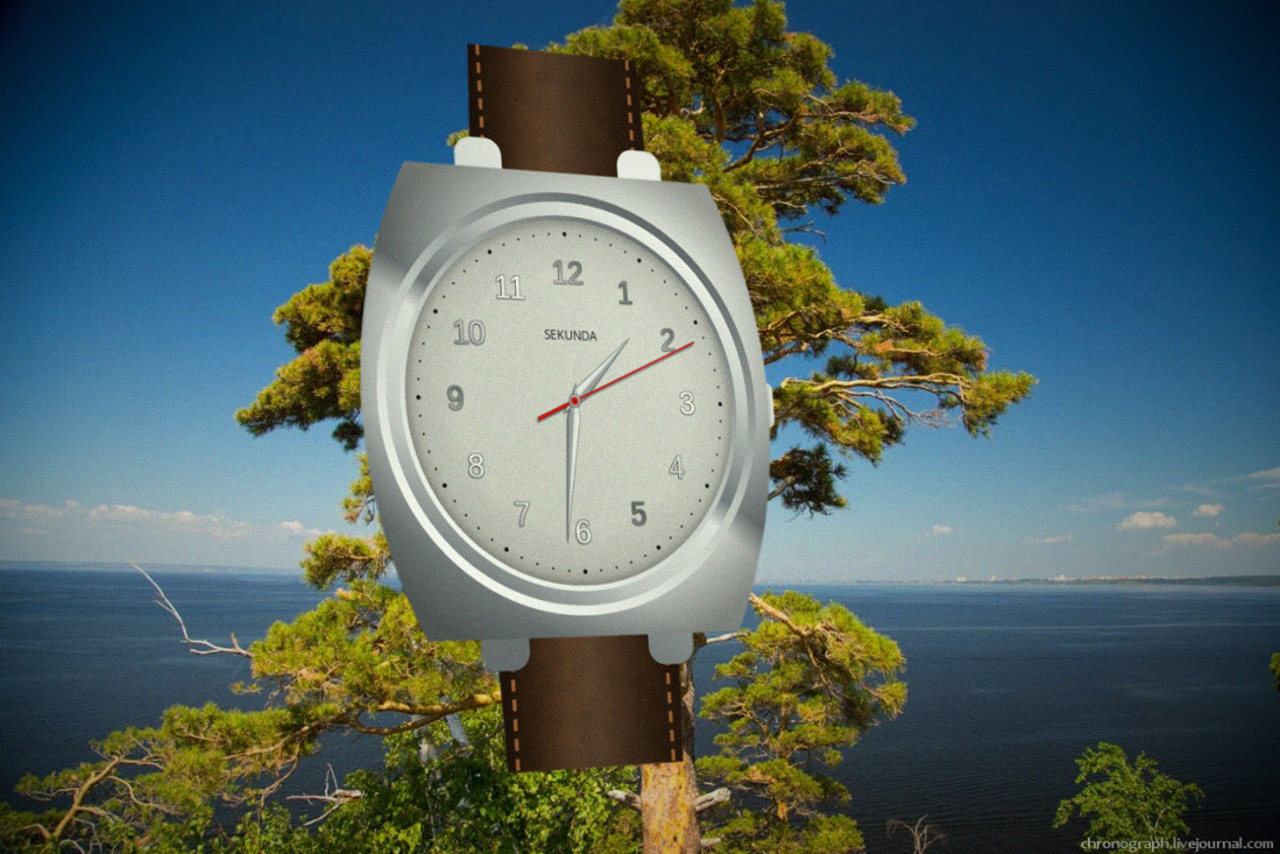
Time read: 1.31.11
